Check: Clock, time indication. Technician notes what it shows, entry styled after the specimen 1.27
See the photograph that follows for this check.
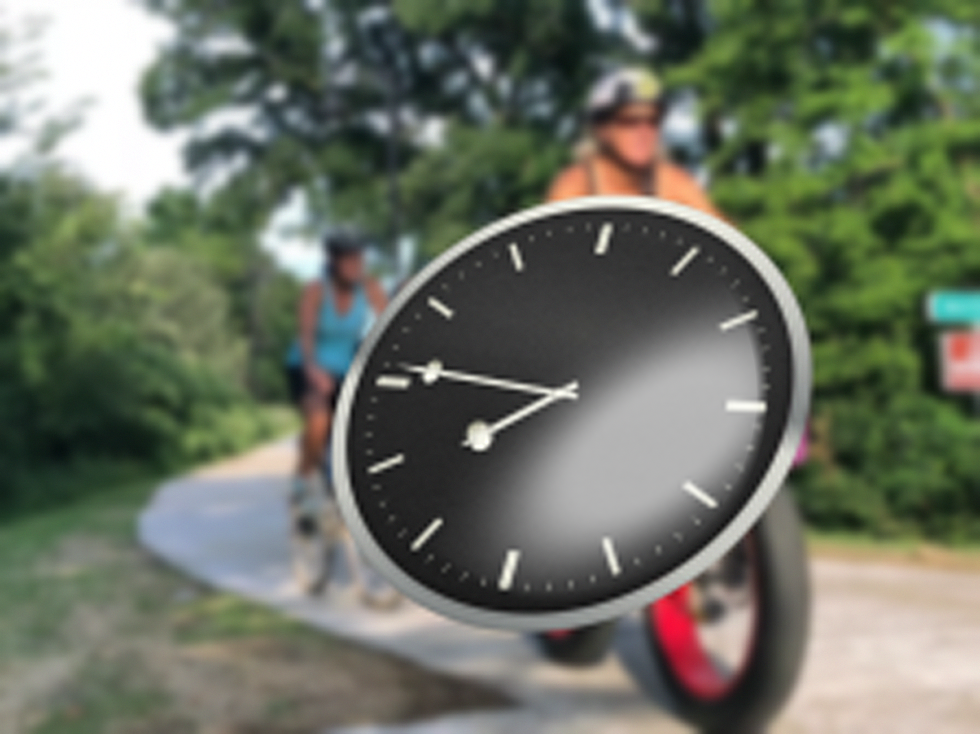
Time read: 7.46
